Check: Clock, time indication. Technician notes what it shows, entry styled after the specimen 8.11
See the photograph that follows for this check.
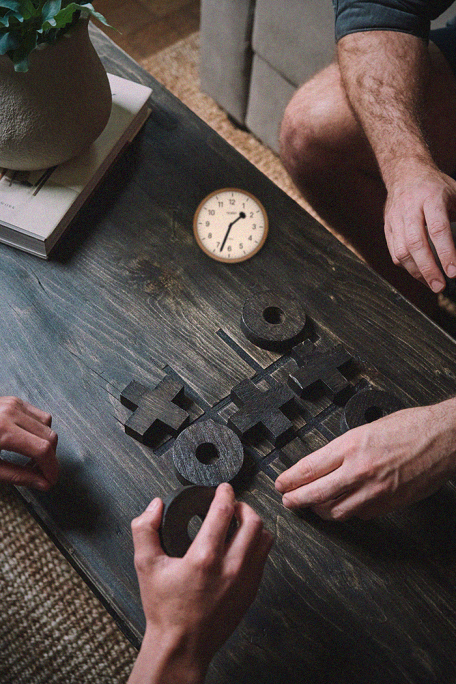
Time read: 1.33
